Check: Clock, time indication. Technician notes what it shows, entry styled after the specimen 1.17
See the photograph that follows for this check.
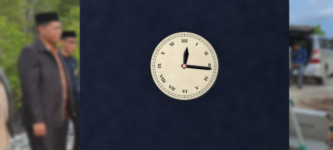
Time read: 12.16
